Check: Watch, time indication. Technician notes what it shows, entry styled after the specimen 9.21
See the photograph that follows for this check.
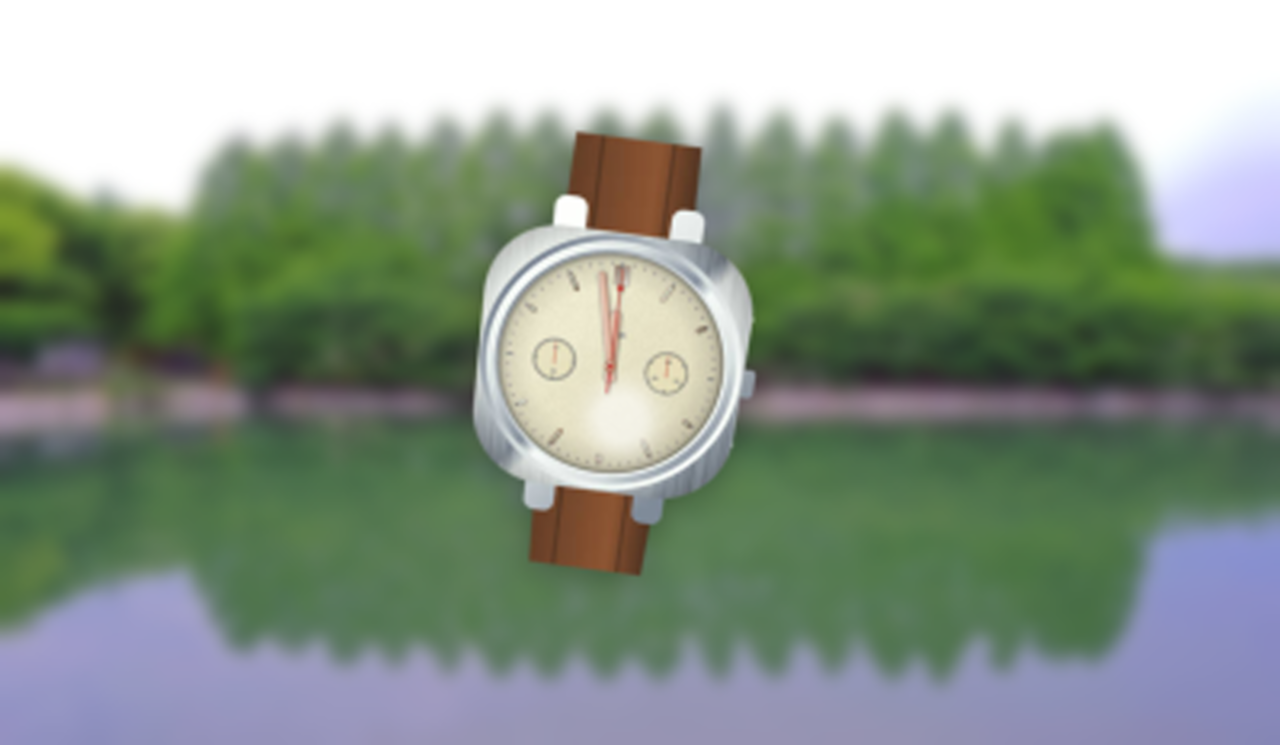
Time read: 11.58
